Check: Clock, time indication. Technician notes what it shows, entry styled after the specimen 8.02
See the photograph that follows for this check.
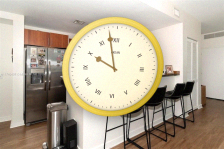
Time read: 9.58
